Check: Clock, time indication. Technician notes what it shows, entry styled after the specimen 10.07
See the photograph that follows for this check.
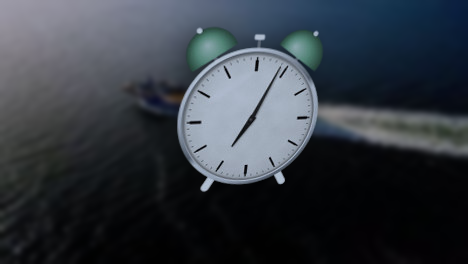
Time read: 7.04
